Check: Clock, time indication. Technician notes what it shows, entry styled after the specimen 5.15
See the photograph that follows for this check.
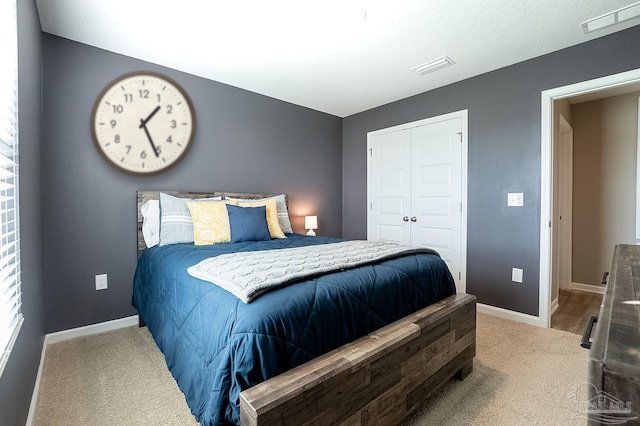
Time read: 1.26
